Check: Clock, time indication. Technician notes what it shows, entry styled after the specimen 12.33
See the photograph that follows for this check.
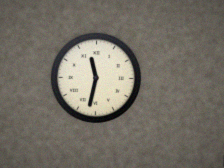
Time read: 11.32
